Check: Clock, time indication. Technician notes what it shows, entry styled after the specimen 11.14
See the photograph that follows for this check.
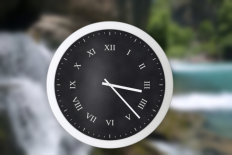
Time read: 3.23
